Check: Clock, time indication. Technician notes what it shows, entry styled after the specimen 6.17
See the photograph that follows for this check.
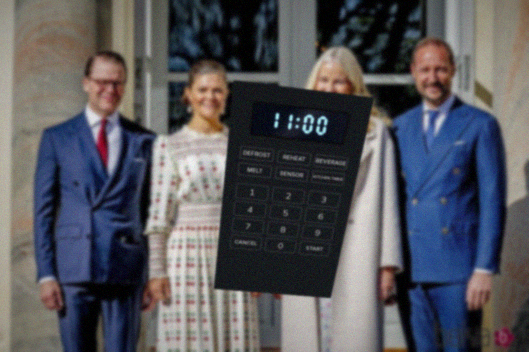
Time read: 11.00
